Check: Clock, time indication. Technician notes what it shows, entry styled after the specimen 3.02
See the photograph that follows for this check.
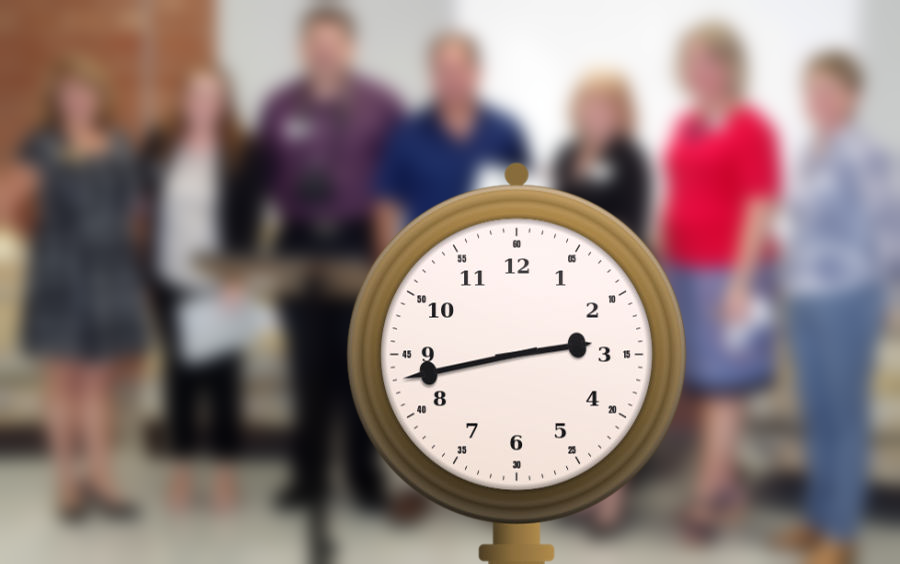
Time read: 2.43
